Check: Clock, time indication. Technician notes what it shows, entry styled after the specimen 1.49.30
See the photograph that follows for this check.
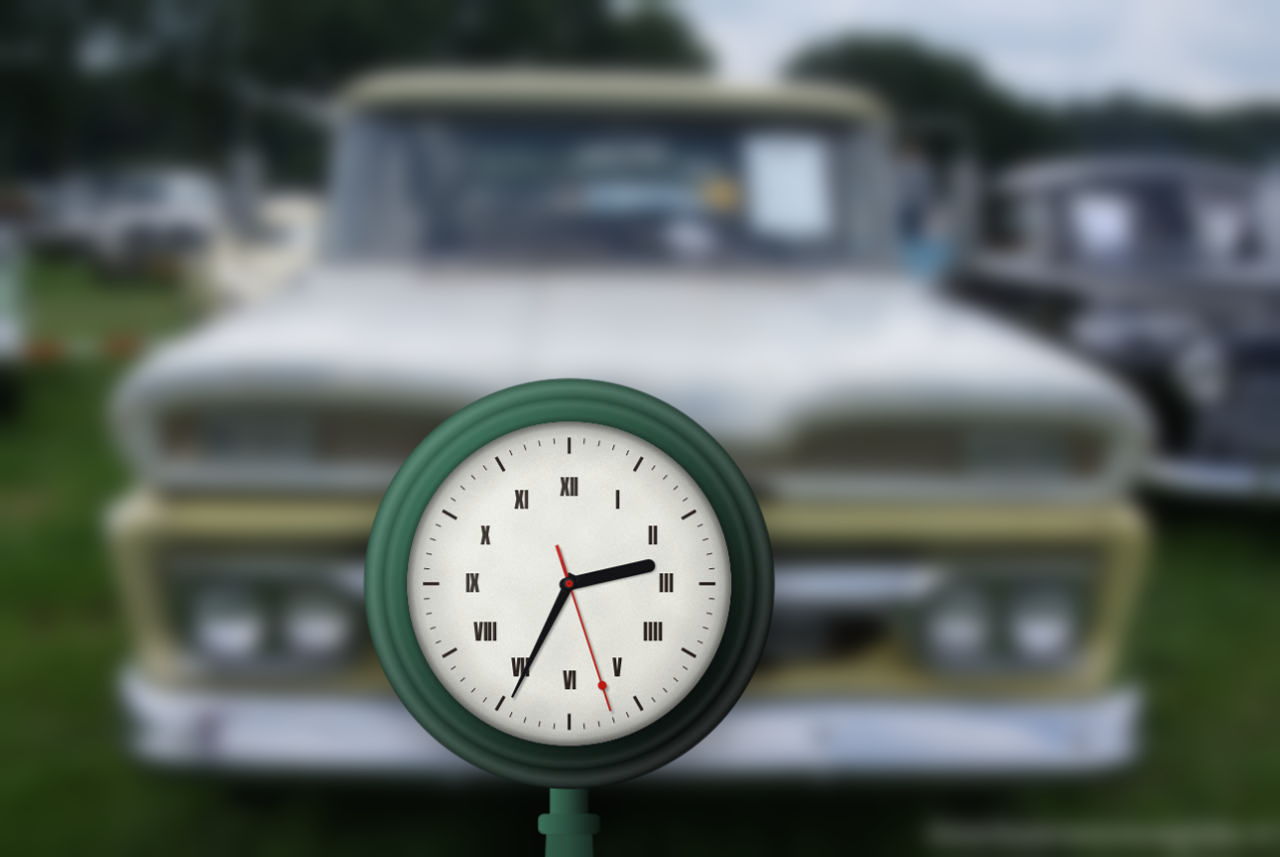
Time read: 2.34.27
